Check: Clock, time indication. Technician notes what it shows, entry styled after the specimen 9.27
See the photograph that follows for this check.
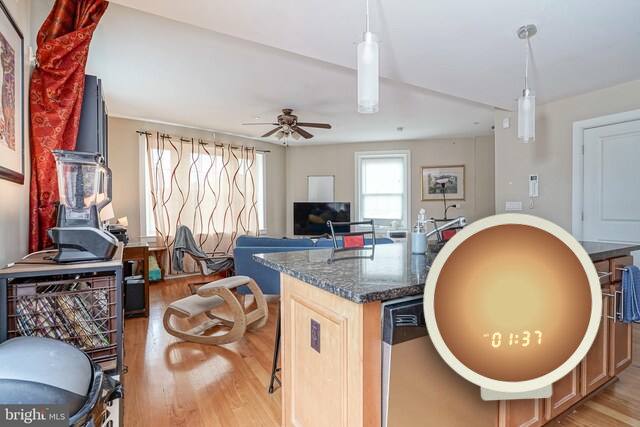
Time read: 1.37
